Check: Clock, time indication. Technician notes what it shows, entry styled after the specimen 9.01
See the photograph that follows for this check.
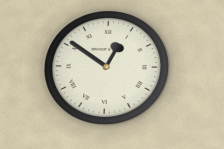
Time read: 12.51
